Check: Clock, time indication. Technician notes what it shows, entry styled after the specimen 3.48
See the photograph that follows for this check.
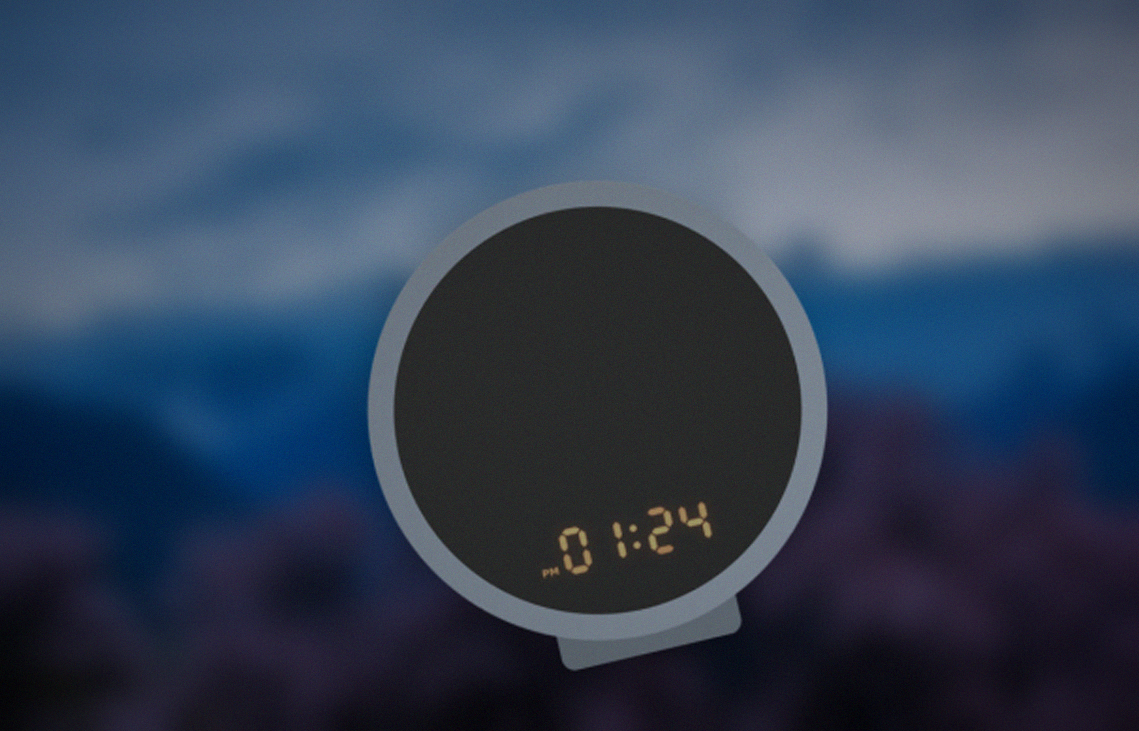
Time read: 1.24
